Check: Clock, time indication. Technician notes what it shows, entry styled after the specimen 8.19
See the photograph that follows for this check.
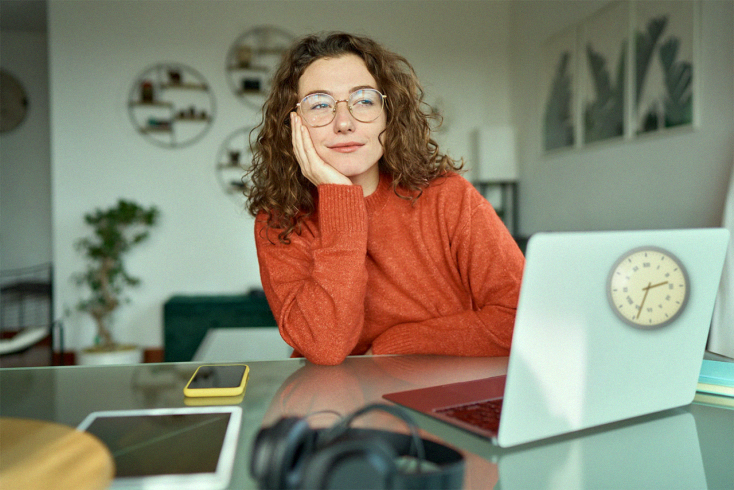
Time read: 2.34
